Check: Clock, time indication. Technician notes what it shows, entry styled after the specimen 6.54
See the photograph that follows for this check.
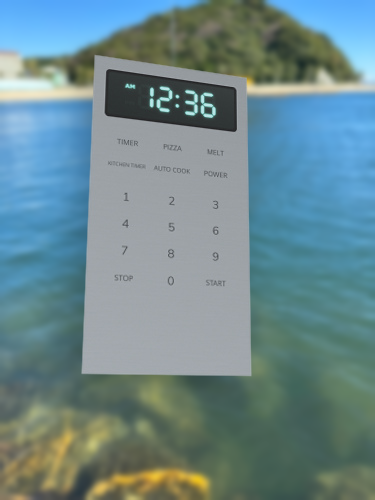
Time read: 12.36
